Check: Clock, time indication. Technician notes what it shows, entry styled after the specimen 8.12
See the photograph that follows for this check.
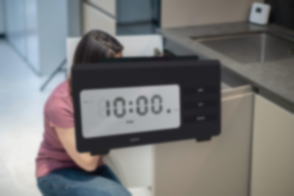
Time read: 10.00
